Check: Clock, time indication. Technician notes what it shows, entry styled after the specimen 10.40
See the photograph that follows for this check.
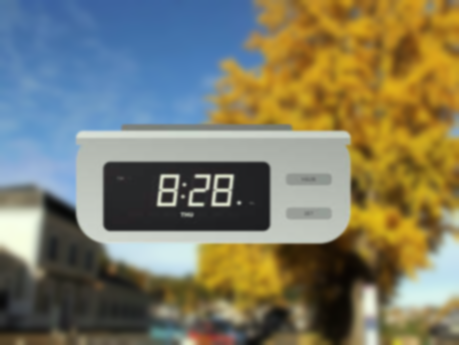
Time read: 8.28
